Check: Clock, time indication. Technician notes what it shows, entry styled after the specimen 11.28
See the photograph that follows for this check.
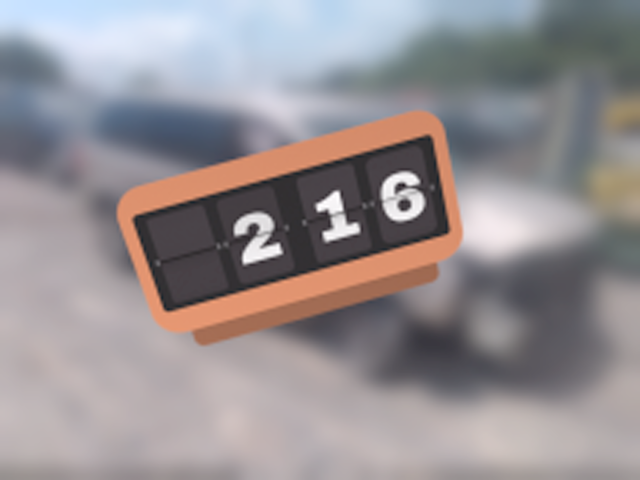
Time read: 2.16
